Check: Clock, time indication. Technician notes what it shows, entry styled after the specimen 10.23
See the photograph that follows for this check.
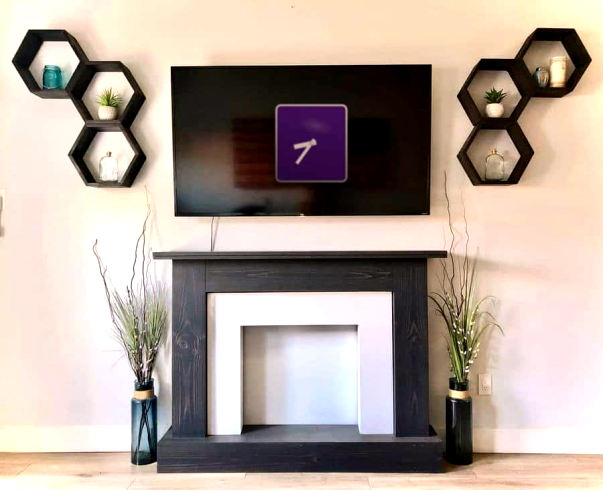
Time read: 8.36
